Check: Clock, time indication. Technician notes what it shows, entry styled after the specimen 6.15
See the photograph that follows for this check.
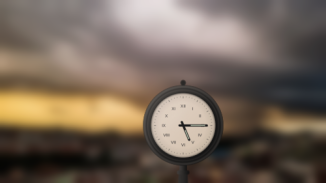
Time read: 5.15
